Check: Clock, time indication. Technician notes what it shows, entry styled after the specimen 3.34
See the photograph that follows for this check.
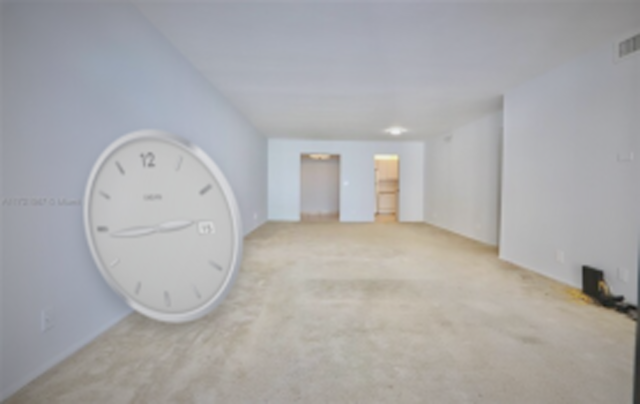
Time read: 2.44
